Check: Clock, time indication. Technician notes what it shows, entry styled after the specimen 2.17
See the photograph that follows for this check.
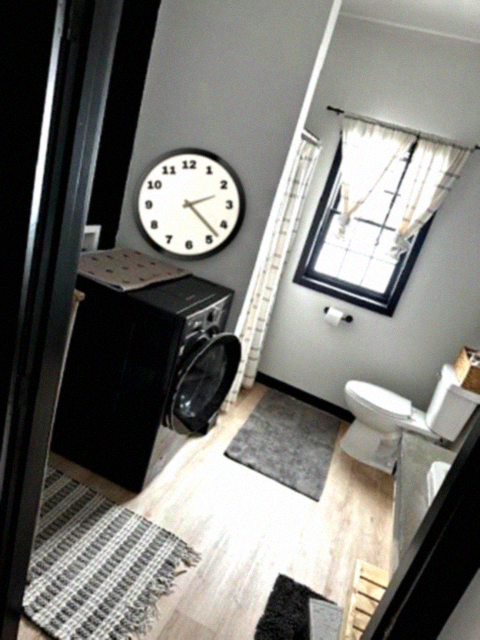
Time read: 2.23
